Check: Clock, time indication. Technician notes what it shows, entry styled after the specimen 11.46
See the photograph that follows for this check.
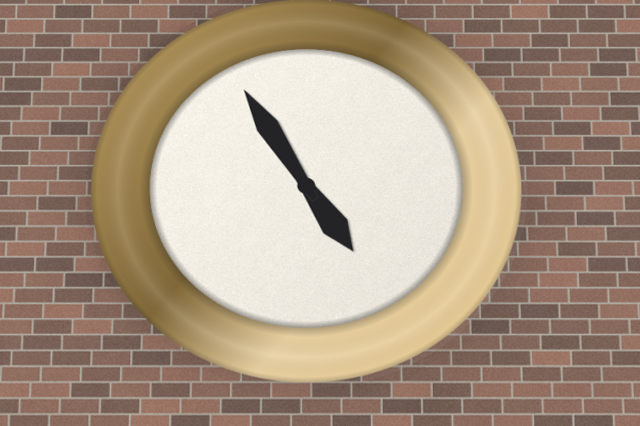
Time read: 4.55
